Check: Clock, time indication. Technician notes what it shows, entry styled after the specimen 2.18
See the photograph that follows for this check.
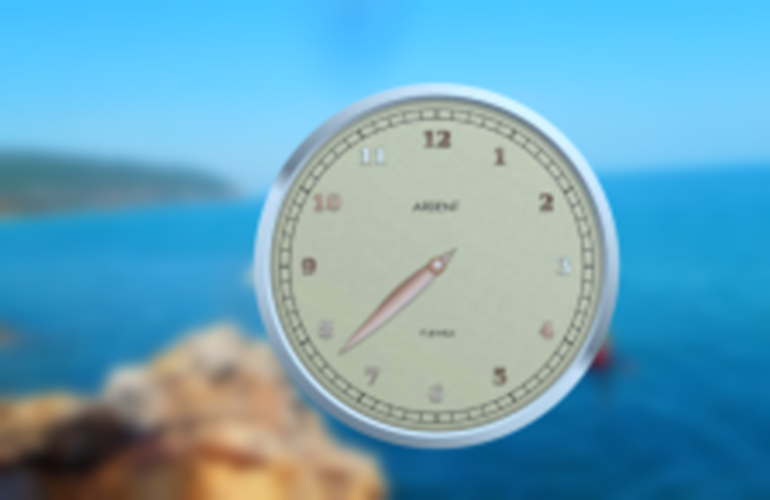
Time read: 7.38
